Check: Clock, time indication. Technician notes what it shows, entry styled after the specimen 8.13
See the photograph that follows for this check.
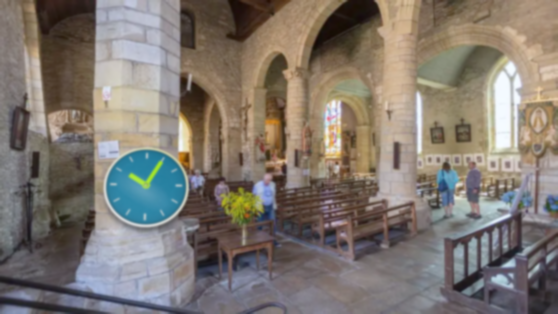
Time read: 10.05
